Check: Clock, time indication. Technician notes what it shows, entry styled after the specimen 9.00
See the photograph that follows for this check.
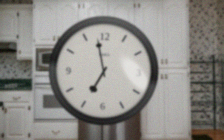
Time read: 6.58
